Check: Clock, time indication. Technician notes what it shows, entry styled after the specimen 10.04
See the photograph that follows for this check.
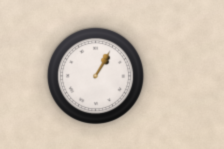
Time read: 1.05
